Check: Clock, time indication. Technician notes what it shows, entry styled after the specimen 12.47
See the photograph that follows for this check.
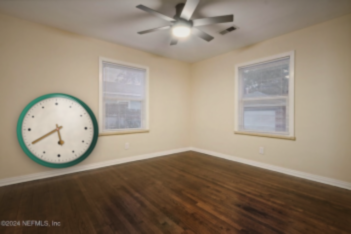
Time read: 5.40
